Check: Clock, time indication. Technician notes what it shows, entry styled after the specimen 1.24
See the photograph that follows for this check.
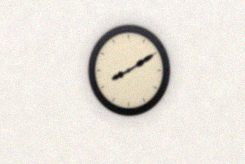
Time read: 8.10
